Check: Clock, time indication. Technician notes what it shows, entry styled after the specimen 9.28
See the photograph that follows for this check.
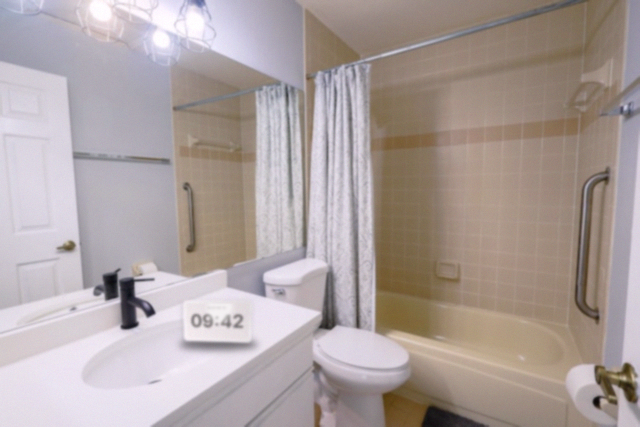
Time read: 9.42
